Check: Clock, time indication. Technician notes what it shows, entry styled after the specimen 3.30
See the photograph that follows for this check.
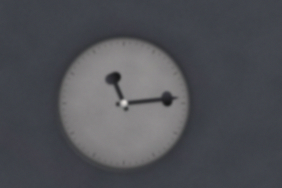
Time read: 11.14
